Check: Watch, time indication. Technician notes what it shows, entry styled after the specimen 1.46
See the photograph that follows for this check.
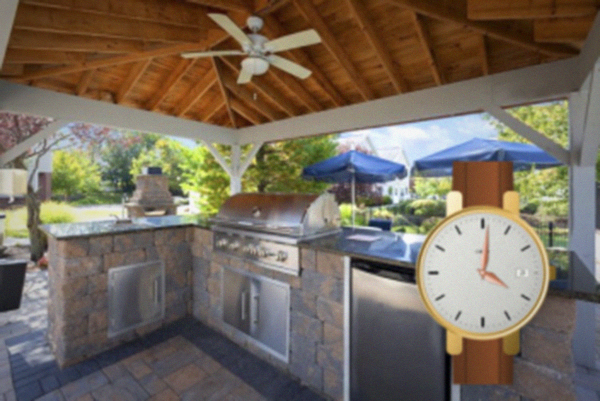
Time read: 4.01
